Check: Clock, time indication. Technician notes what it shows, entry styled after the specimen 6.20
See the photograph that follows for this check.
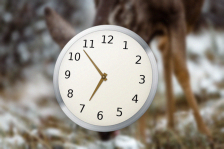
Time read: 6.53
